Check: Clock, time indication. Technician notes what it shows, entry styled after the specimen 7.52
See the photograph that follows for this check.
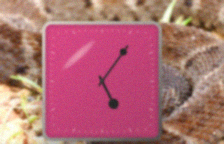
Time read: 5.06
